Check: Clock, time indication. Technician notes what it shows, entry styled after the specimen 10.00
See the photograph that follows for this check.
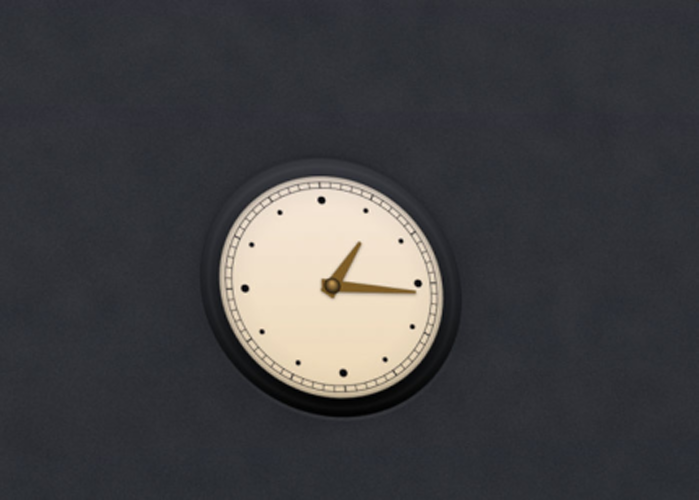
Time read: 1.16
